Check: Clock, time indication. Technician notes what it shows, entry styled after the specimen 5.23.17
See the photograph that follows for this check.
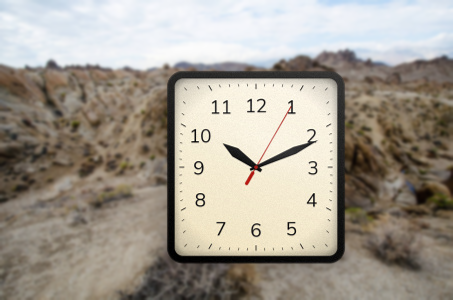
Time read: 10.11.05
